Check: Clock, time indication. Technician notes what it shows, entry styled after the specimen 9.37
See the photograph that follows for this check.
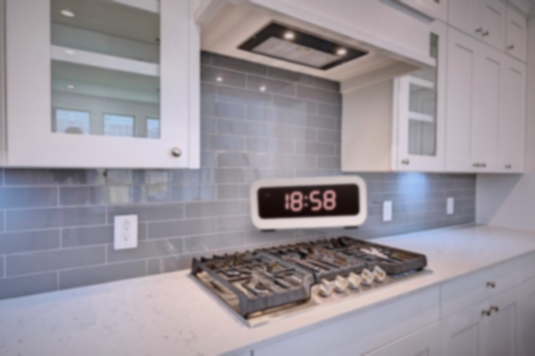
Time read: 18.58
